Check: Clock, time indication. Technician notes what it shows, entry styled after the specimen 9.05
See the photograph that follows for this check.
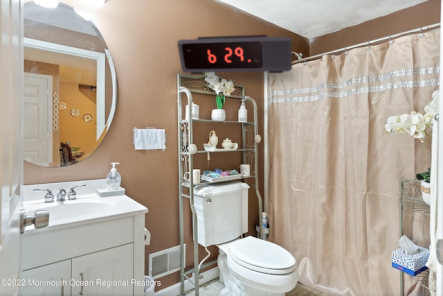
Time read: 6.29
